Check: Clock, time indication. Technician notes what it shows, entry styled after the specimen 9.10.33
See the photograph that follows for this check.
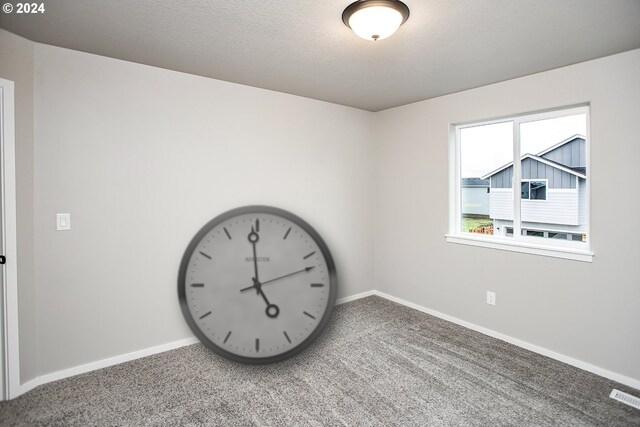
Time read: 4.59.12
